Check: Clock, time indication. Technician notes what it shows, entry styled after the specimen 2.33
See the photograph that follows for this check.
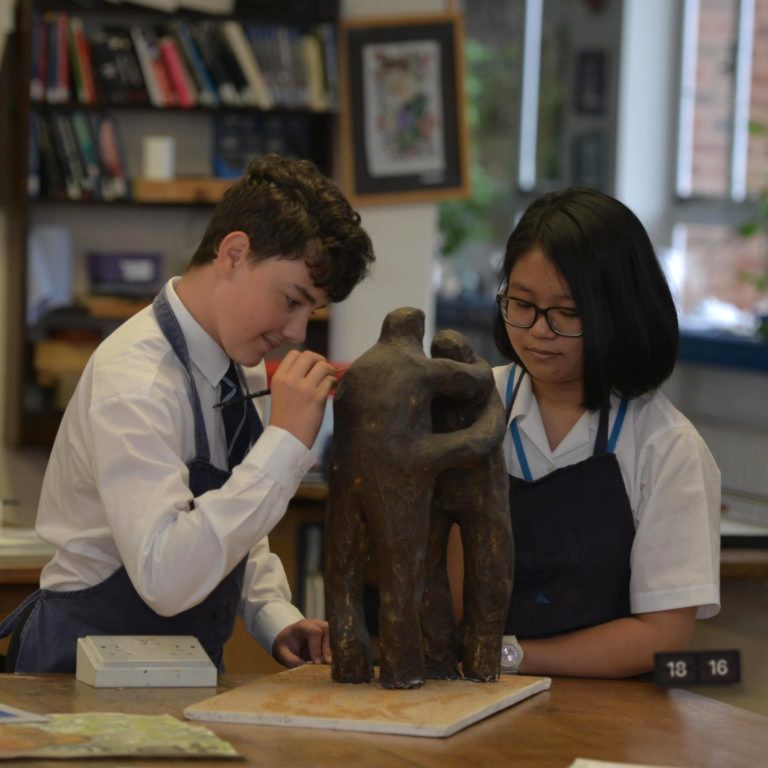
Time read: 18.16
